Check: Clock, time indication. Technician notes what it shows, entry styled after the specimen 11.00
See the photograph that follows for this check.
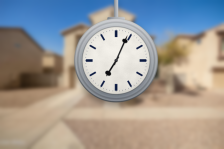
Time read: 7.04
